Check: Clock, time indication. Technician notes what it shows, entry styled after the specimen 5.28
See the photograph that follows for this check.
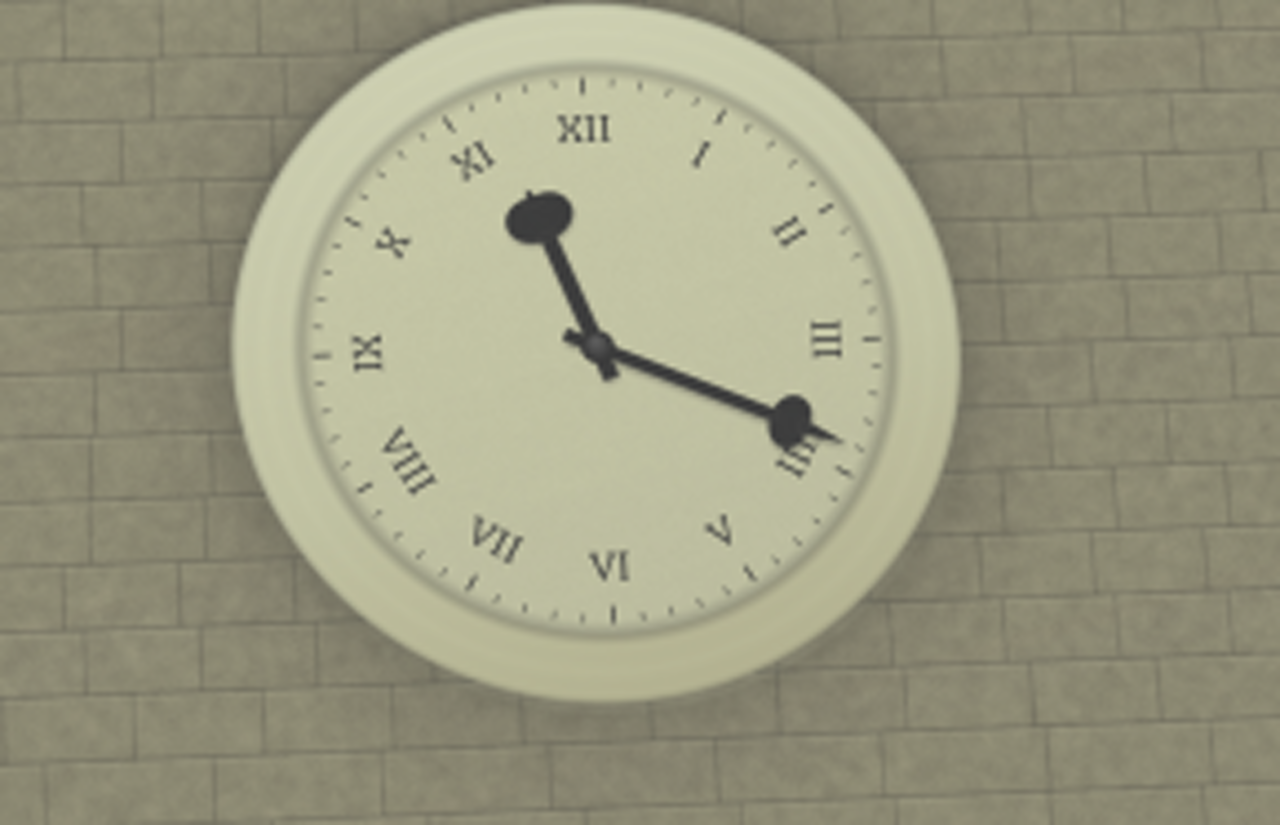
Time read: 11.19
